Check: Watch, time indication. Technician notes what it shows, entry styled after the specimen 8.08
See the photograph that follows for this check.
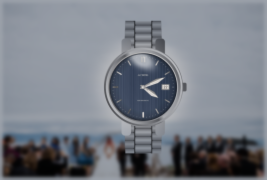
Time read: 4.11
